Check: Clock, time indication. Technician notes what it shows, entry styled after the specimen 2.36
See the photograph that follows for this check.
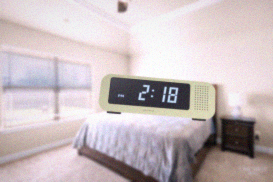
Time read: 2.18
